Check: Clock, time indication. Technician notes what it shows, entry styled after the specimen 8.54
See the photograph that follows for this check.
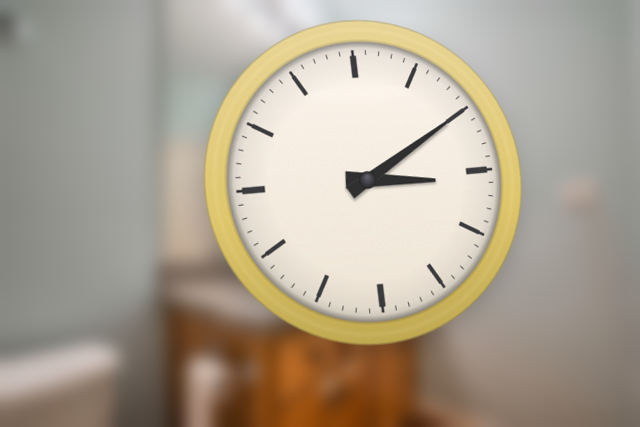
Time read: 3.10
